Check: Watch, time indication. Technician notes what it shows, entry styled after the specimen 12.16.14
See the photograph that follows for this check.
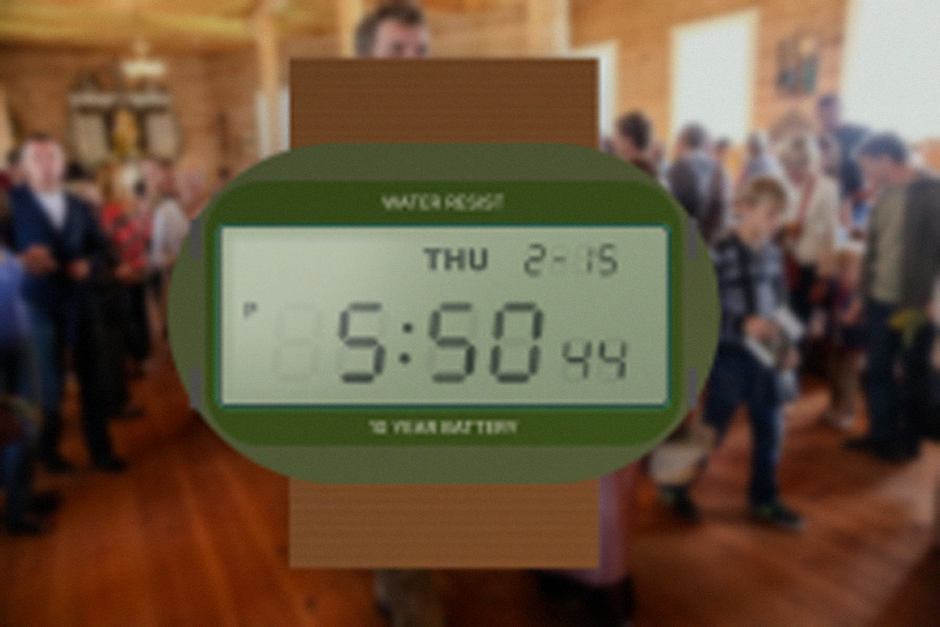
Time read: 5.50.44
